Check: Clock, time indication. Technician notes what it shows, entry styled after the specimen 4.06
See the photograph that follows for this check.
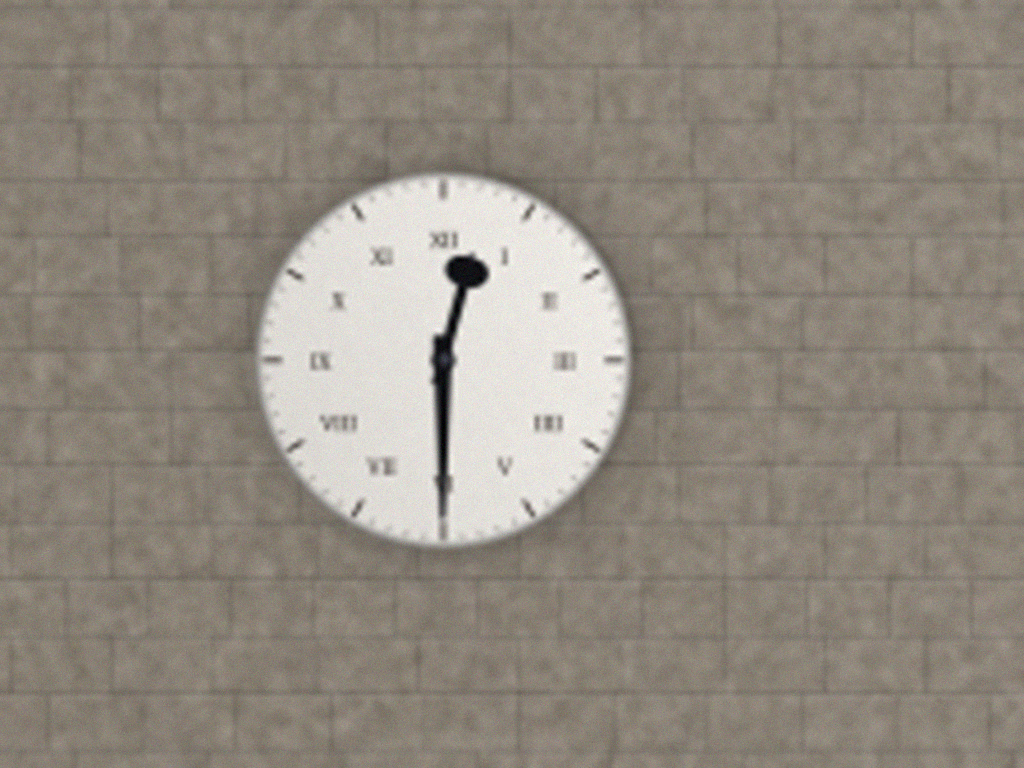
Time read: 12.30
